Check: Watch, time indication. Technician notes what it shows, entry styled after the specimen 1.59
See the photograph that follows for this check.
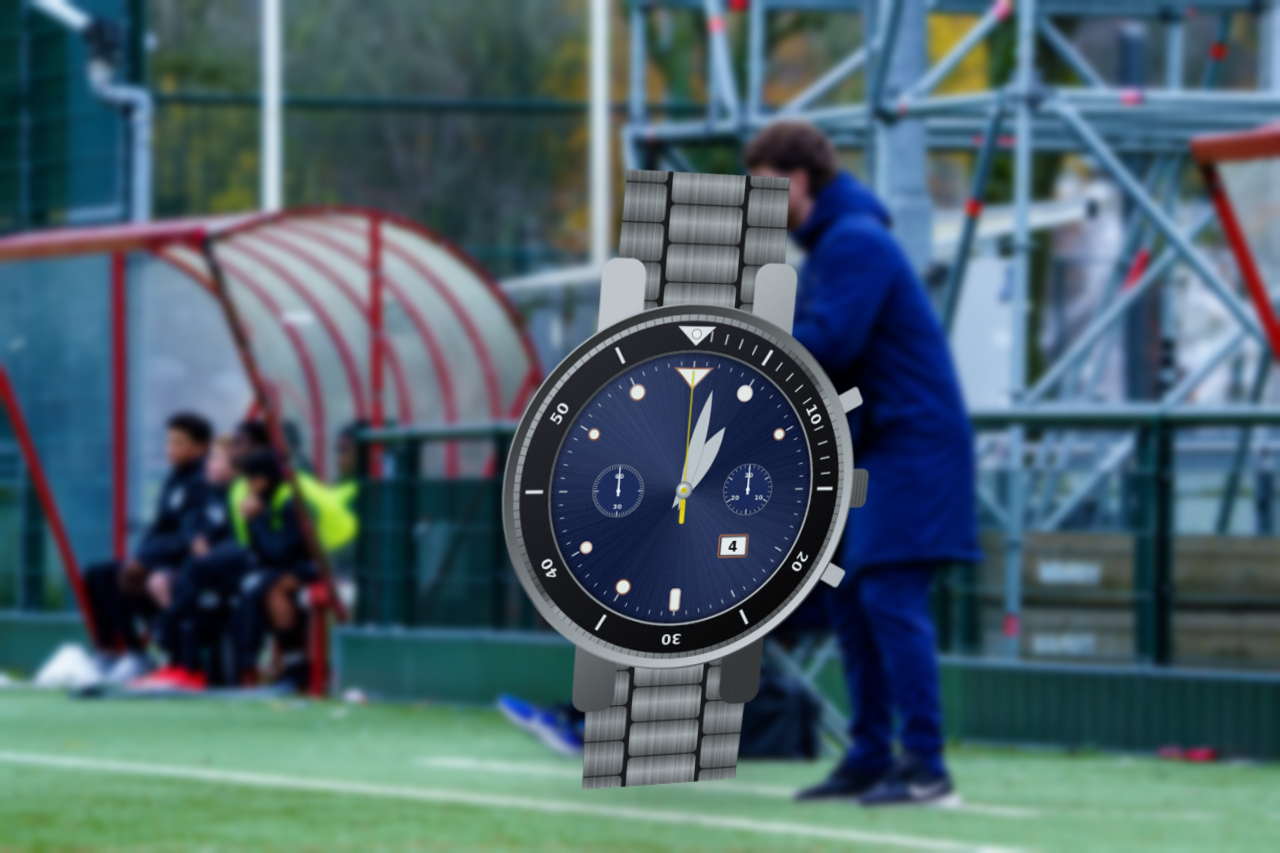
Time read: 1.02
